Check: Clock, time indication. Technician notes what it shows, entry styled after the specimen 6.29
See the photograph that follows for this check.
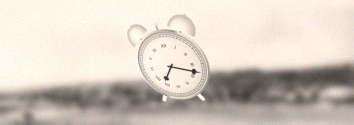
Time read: 7.18
